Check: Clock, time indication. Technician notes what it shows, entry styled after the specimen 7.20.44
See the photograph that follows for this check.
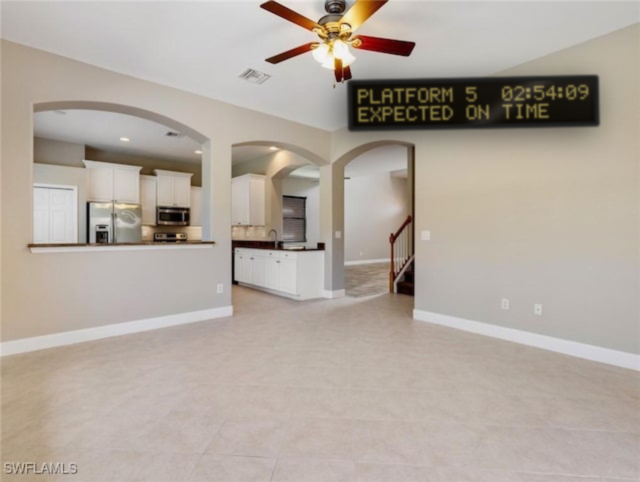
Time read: 2.54.09
